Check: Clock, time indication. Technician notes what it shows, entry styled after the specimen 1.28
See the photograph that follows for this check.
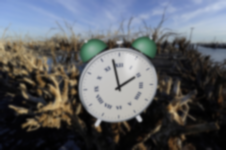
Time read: 1.58
